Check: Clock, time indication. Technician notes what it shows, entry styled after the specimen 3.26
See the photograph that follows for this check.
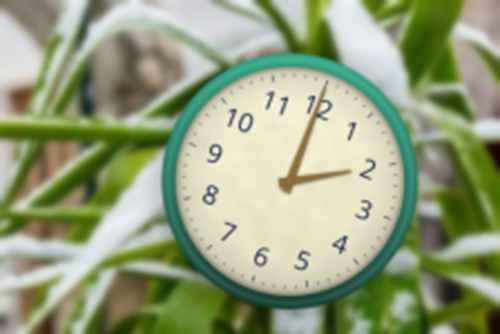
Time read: 2.00
